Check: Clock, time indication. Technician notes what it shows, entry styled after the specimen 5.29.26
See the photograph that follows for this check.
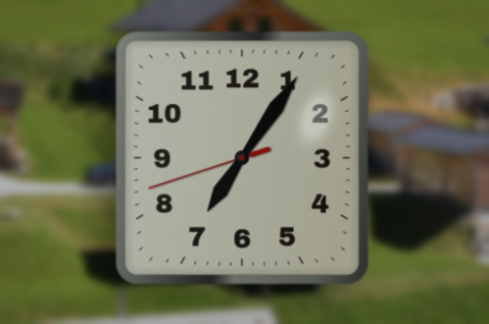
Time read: 7.05.42
